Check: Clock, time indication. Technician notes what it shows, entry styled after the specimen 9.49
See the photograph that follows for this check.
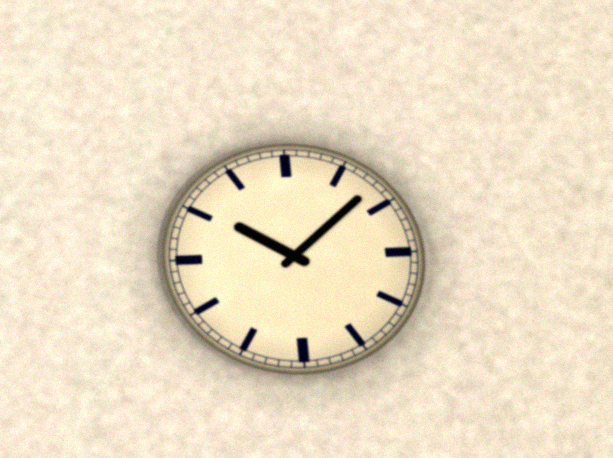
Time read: 10.08
